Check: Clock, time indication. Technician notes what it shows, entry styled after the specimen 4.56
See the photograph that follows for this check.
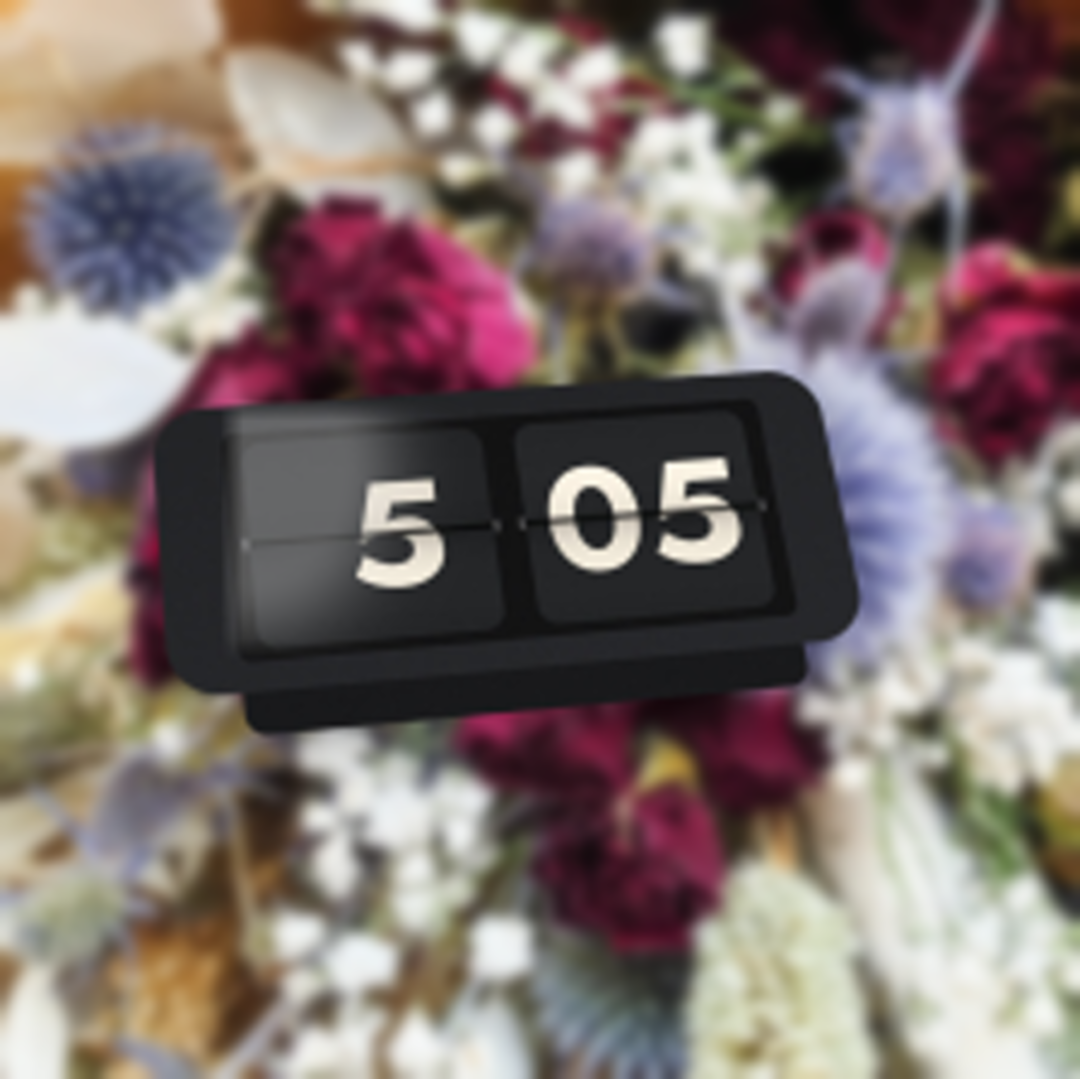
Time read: 5.05
